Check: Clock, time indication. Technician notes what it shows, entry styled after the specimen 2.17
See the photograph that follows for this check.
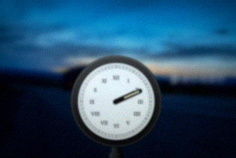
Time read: 2.11
